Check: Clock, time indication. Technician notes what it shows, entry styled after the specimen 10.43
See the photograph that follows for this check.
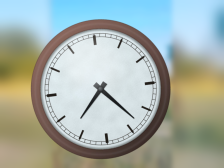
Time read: 7.23
